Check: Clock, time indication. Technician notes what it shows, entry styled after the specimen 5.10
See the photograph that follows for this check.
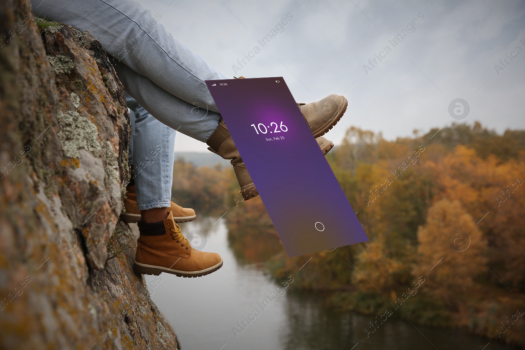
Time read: 10.26
